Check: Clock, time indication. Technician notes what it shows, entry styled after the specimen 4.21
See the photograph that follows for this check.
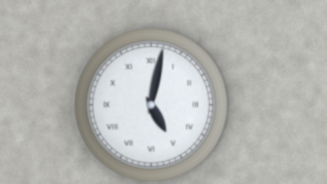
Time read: 5.02
